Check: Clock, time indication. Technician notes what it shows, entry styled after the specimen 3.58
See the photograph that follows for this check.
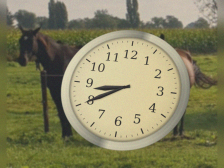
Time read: 8.40
